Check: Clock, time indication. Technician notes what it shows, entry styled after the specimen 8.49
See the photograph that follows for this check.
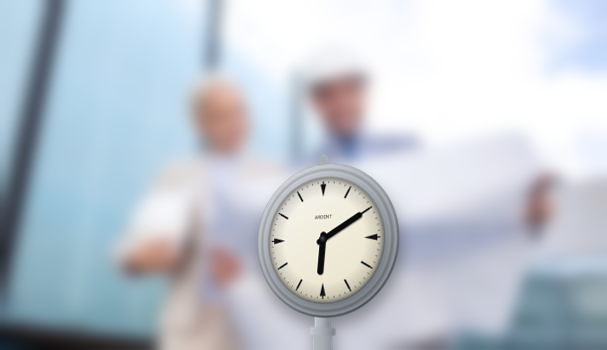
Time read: 6.10
